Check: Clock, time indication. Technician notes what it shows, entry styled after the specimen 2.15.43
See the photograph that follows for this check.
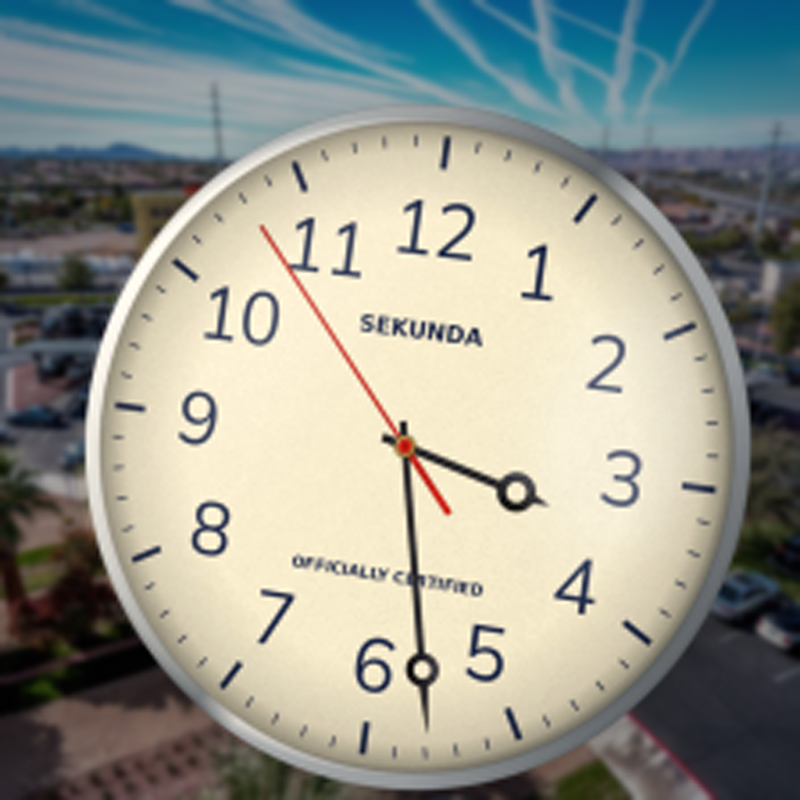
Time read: 3.27.53
